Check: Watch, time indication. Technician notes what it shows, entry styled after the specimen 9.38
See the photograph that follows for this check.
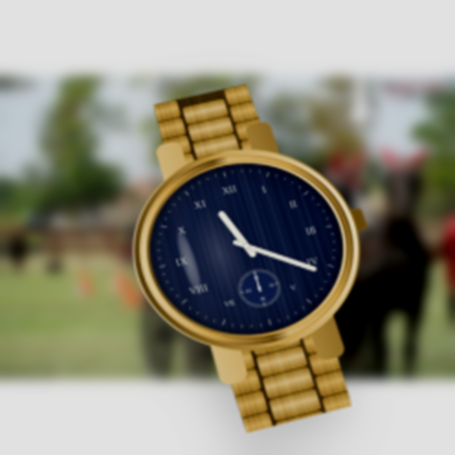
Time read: 11.21
